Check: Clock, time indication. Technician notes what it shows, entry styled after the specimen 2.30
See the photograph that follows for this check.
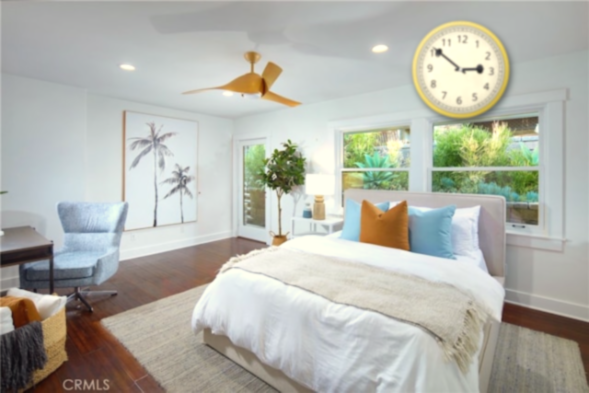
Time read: 2.51
